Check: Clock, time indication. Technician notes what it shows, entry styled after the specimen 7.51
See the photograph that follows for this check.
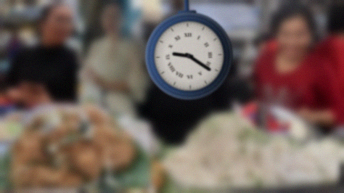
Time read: 9.21
